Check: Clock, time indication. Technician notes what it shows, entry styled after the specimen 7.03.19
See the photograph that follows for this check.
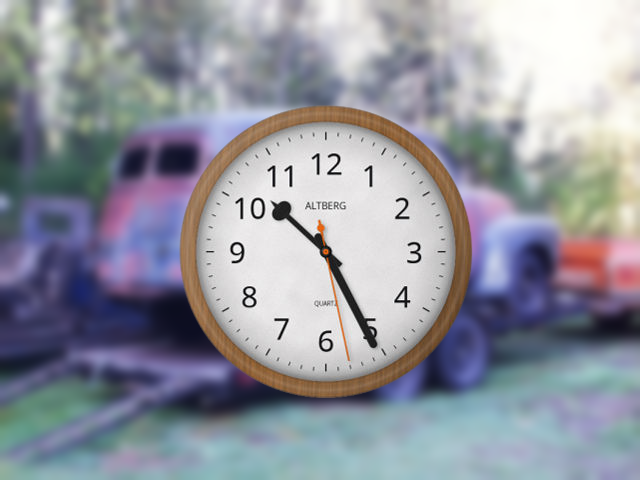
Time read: 10.25.28
